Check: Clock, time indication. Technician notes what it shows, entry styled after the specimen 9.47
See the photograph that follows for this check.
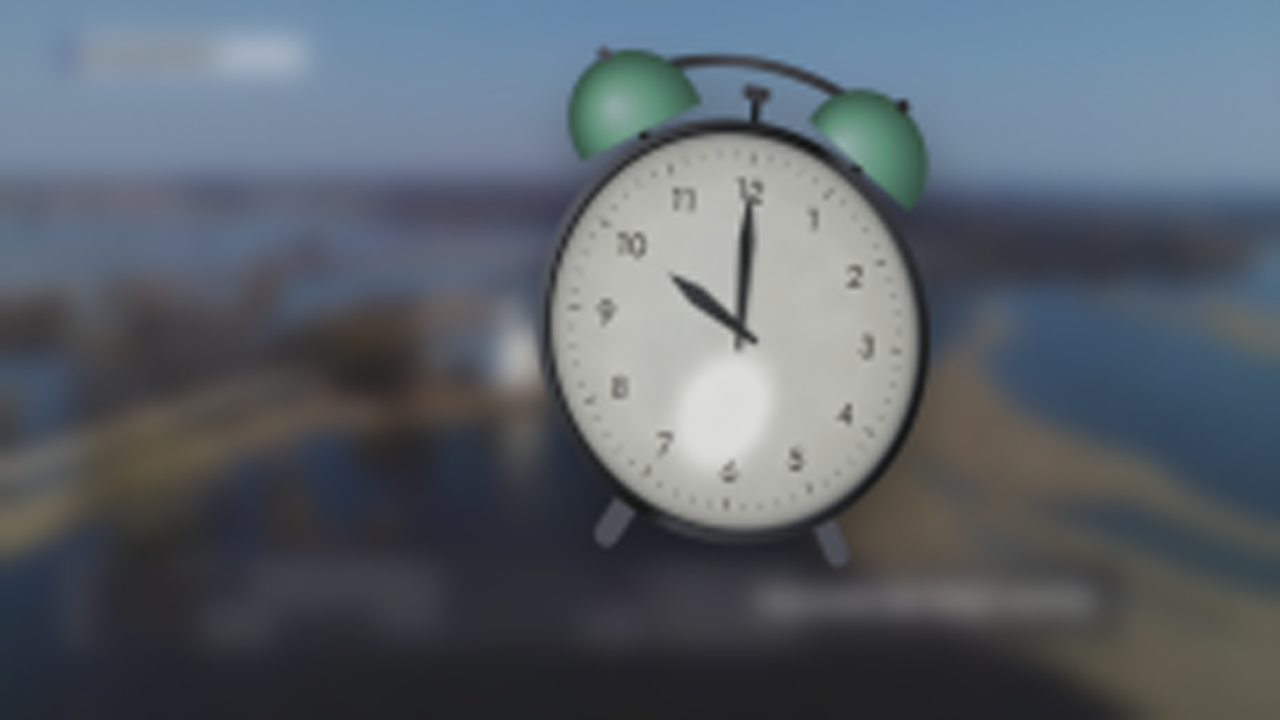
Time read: 10.00
